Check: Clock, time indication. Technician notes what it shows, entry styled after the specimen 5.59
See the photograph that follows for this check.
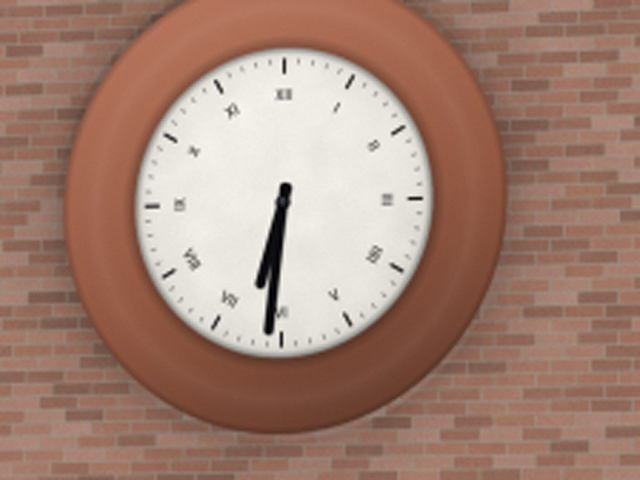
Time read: 6.31
